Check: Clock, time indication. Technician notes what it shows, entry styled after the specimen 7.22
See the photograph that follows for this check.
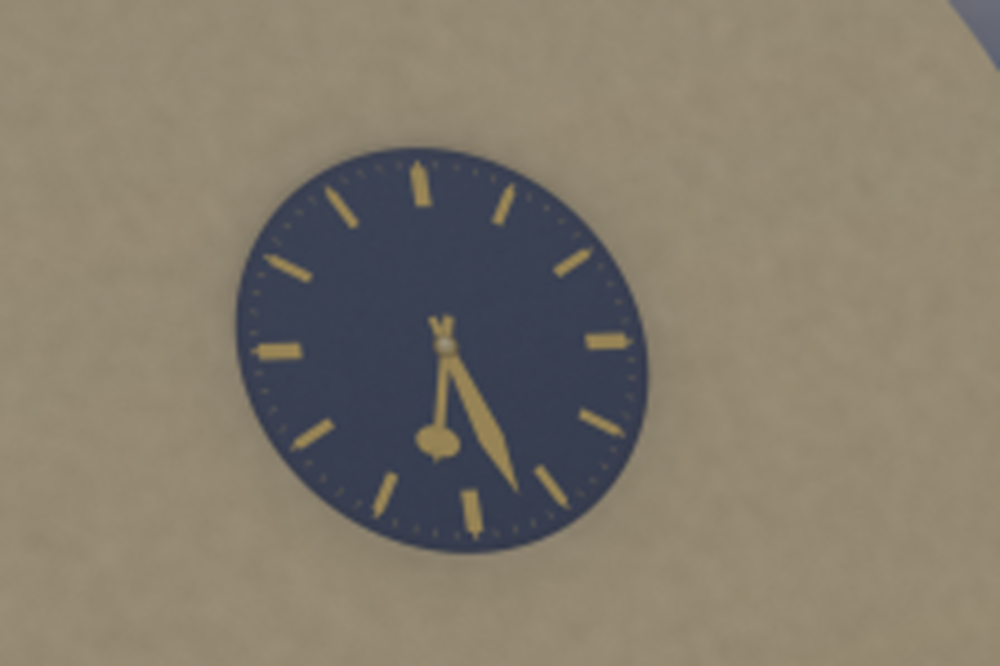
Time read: 6.27
